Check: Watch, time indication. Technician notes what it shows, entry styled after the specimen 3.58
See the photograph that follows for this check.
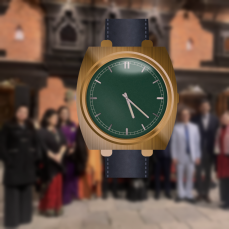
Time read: 5.22
